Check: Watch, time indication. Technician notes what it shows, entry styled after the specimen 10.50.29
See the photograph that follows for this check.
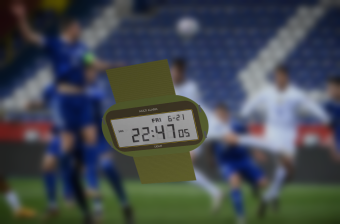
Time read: 22.47.05
